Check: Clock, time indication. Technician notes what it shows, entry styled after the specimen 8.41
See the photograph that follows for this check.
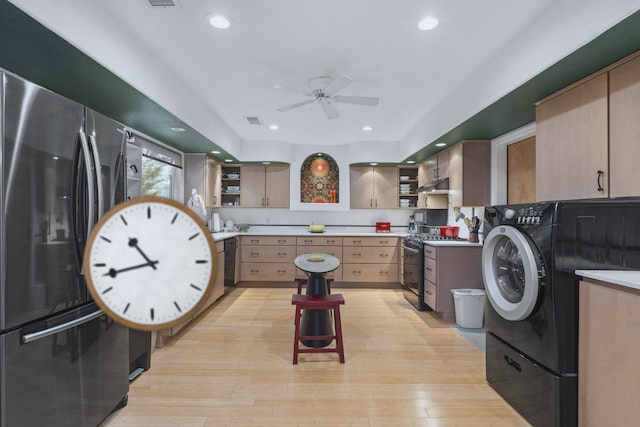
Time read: 10.43
